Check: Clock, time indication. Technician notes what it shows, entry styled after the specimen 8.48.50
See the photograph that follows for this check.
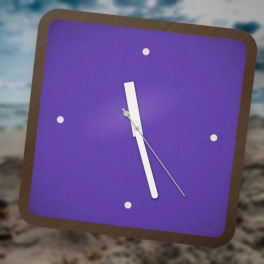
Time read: 11.26.23
